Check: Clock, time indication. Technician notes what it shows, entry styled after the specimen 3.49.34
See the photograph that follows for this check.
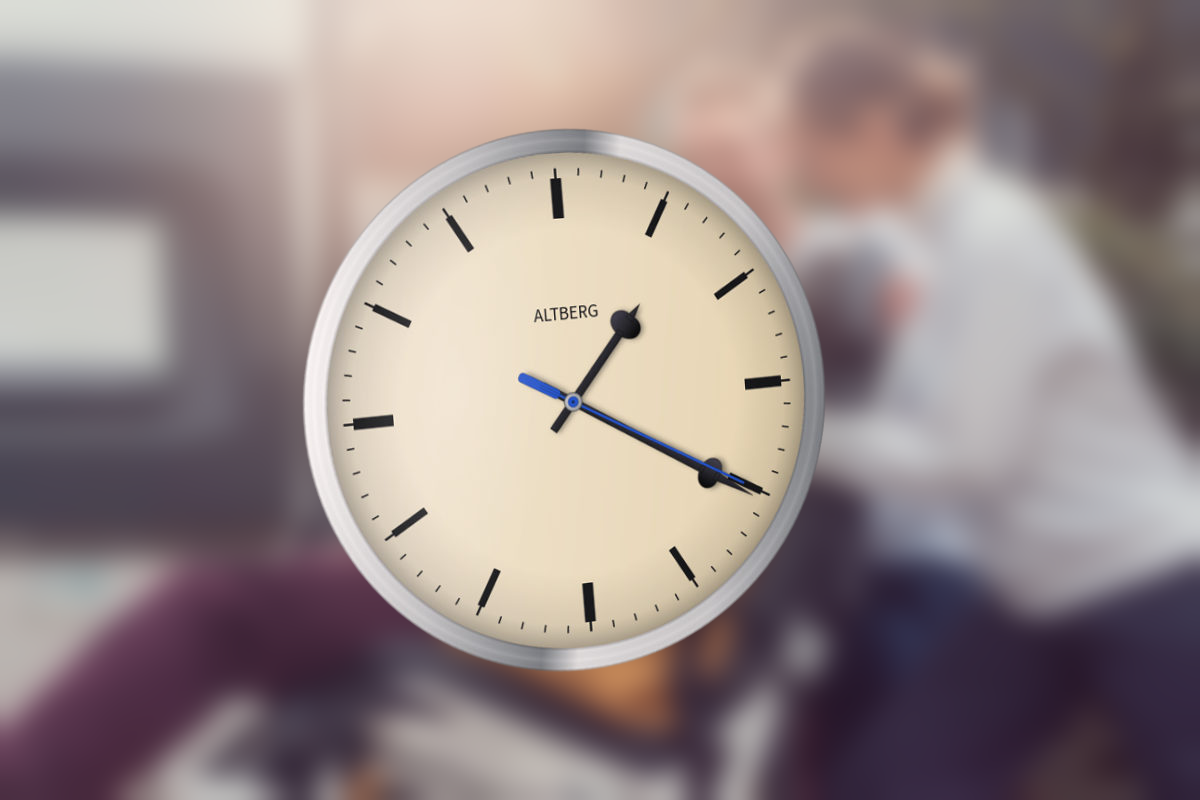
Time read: 1.20.20
